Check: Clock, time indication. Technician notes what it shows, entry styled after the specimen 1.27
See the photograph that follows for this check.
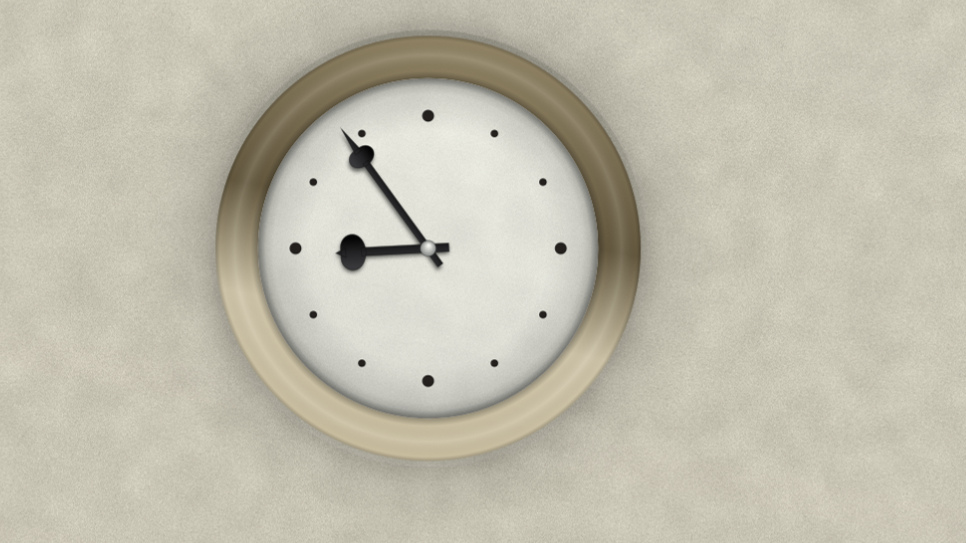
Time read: 8.54
